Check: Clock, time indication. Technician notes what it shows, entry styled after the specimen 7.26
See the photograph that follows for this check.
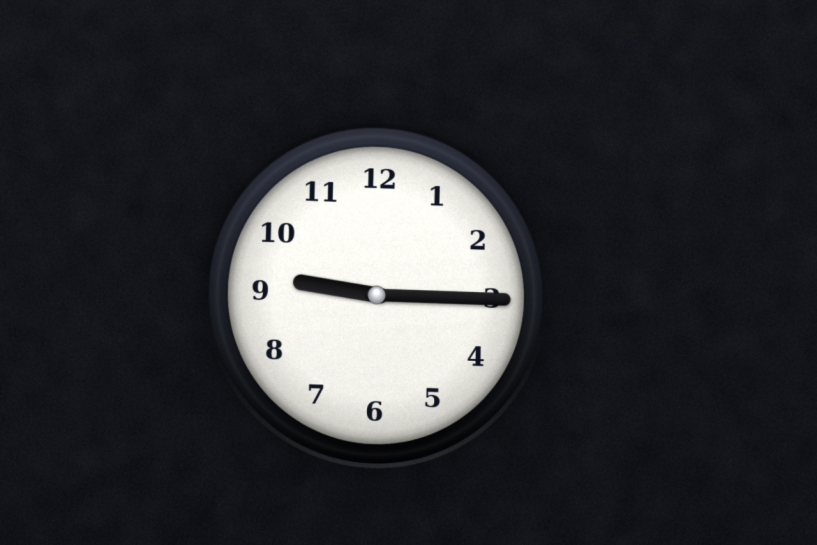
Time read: 9.15
